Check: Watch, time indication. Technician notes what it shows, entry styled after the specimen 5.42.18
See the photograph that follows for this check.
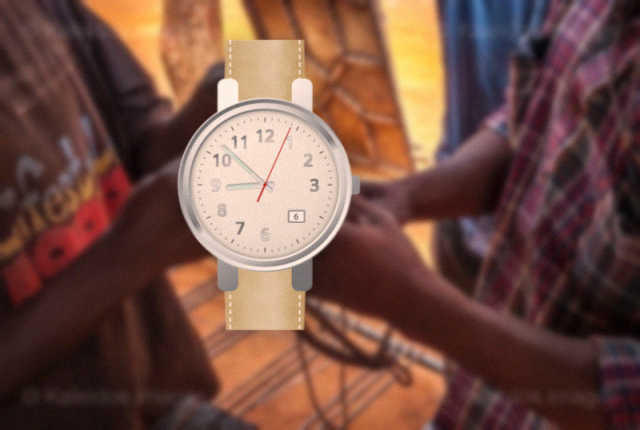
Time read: 8.52.04
